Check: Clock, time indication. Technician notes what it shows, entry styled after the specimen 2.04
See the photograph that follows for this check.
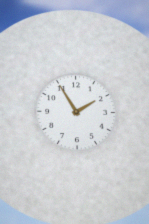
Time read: 1.55
